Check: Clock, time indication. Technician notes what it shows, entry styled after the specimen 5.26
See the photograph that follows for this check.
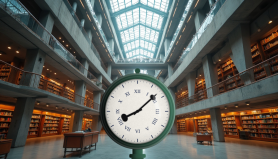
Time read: 8.08
